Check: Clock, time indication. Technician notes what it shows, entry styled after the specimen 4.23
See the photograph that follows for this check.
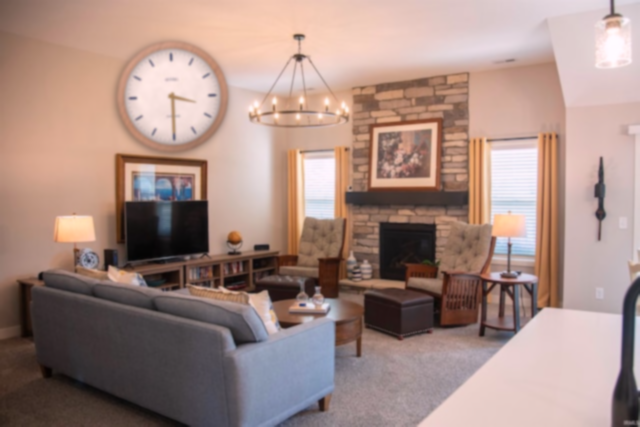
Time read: 3.30
